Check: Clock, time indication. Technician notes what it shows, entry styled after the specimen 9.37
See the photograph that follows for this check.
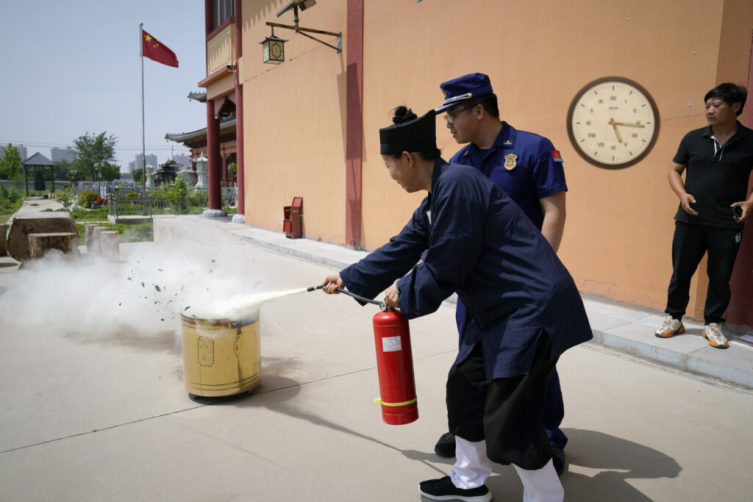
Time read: 5.16
